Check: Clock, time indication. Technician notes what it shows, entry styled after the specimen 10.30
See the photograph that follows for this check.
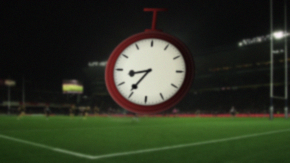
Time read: 8.36
